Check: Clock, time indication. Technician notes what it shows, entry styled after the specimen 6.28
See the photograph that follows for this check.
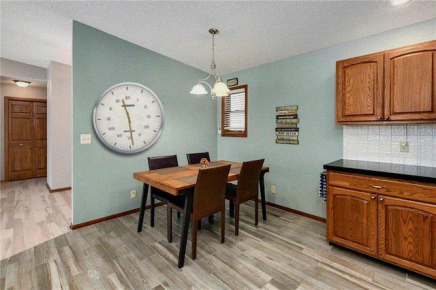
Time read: 11.29
